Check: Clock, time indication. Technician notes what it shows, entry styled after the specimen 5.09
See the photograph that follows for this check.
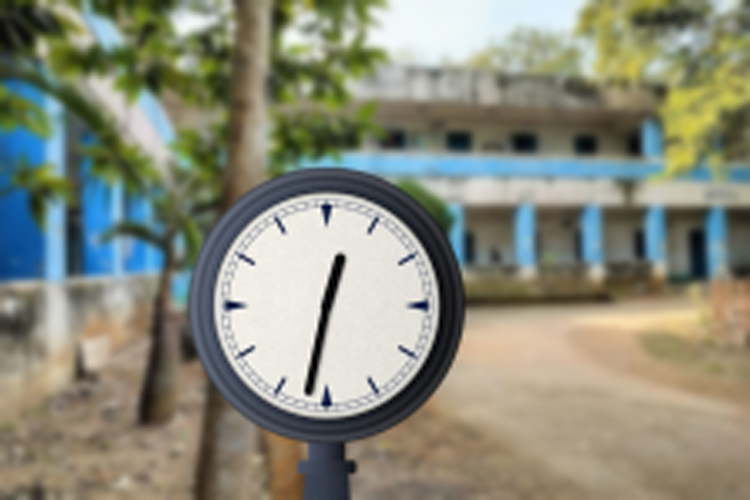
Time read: 12.32
